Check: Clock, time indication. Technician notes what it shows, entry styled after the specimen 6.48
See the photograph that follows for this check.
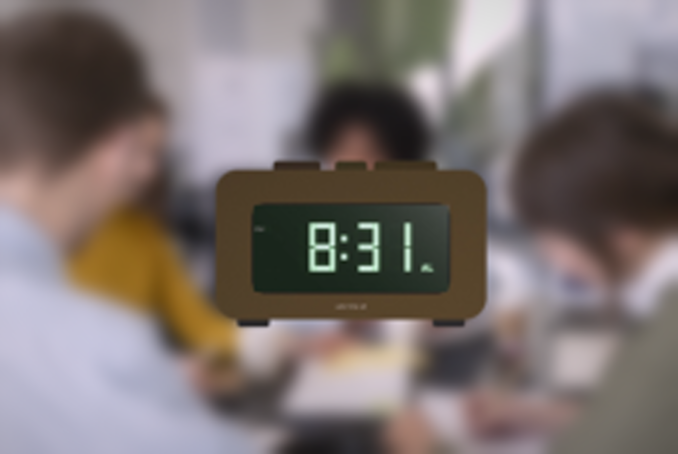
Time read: 8.31
